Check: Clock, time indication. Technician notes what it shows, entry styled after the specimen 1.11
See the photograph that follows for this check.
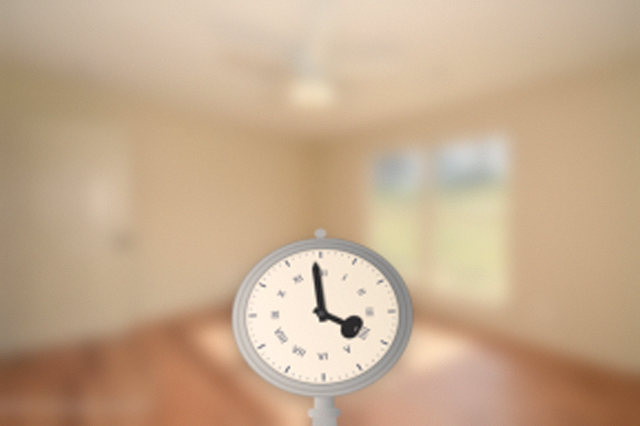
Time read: 3.59
